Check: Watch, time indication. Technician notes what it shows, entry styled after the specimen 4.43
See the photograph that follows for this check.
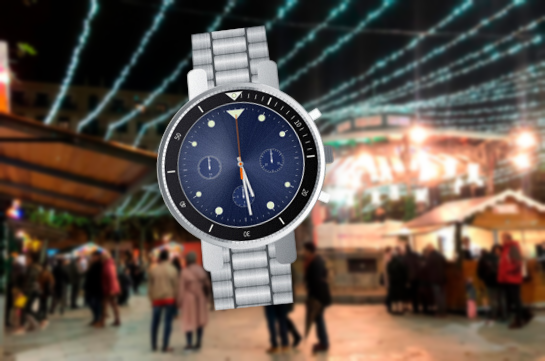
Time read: 5.29
